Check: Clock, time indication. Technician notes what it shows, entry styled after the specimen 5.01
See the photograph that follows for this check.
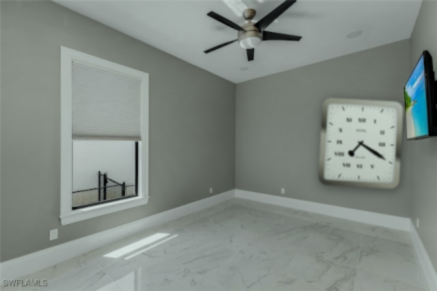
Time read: 7.20
